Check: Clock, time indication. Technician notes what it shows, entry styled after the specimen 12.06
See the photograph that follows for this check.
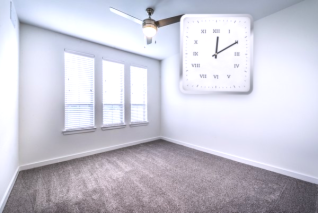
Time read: 12.10
